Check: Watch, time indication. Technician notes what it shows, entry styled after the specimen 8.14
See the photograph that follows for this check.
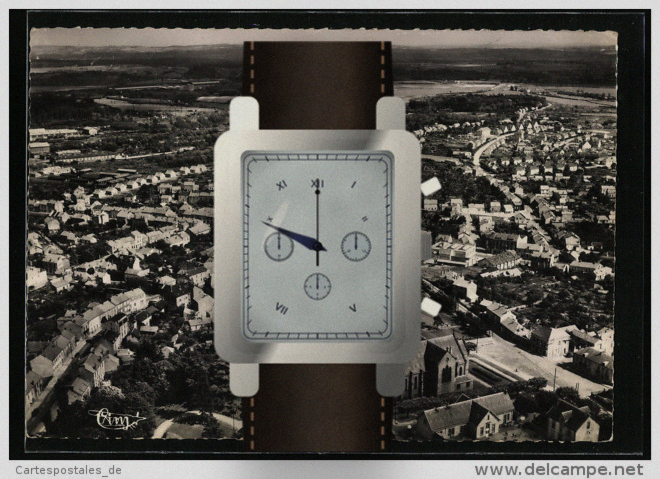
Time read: 9.49
